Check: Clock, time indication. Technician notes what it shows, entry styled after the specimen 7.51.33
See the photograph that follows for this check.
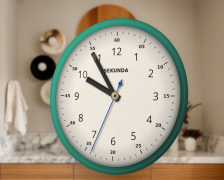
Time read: 9.54.34
